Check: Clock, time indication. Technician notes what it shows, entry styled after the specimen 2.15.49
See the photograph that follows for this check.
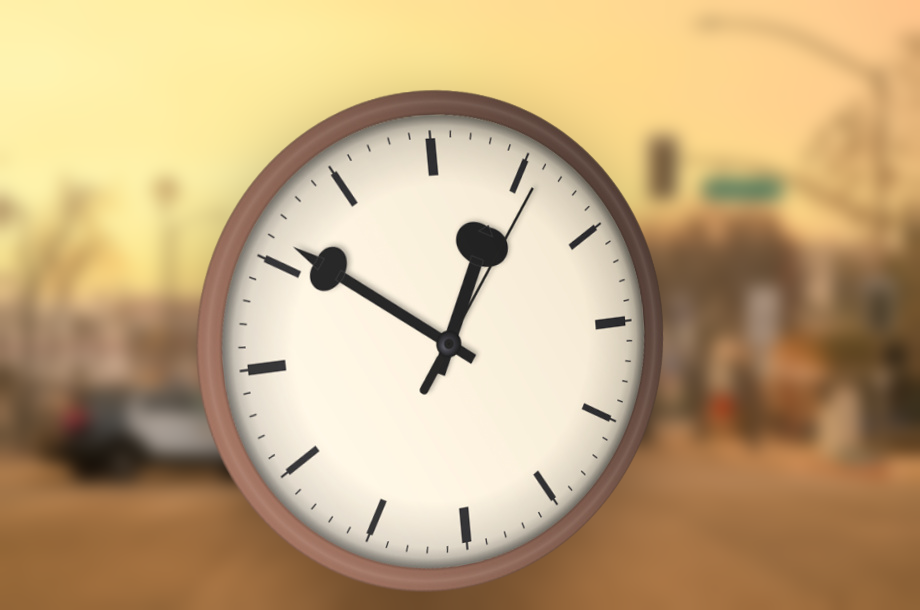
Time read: 12.51.06
